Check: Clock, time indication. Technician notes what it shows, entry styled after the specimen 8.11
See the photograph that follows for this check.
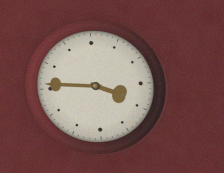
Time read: 3.46
